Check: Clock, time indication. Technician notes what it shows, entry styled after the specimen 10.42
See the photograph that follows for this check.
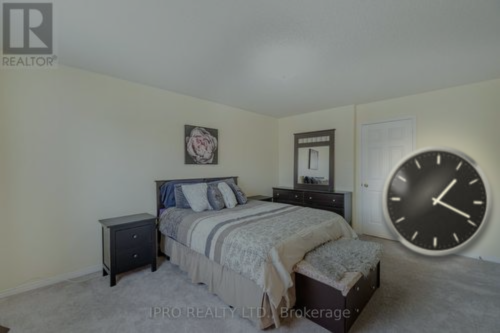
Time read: 1.19
